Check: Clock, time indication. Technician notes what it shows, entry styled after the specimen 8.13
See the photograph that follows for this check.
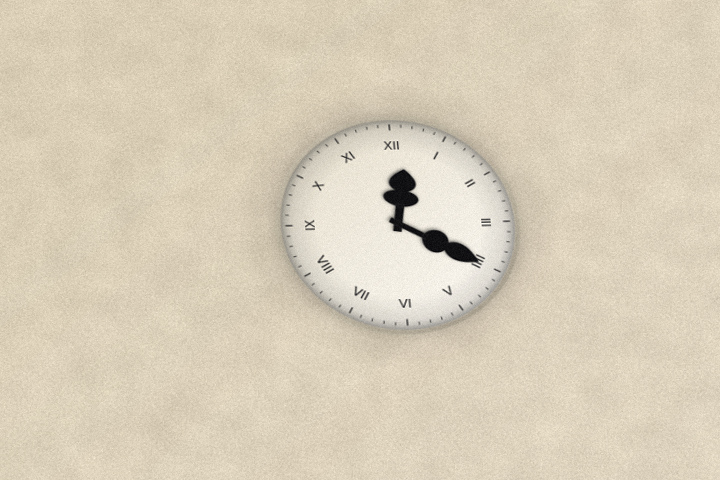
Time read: 12.20
